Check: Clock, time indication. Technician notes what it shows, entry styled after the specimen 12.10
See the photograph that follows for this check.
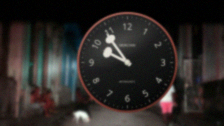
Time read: 9.54
